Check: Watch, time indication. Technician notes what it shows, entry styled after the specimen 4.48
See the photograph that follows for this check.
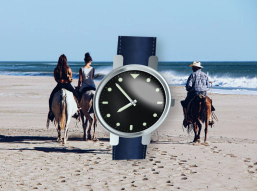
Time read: 7.53
